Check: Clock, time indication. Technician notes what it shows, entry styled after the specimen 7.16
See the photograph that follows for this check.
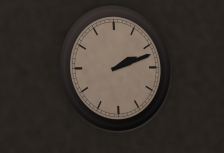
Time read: 2.12
